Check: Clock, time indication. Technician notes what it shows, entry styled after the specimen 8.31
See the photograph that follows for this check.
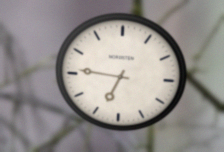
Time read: 6.46
